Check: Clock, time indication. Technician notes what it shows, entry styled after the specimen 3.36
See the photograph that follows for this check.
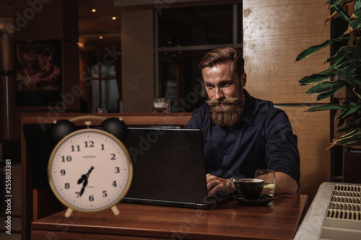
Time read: 7.34
